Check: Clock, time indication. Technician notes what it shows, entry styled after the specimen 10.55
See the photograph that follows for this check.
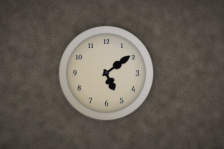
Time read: 5.09
